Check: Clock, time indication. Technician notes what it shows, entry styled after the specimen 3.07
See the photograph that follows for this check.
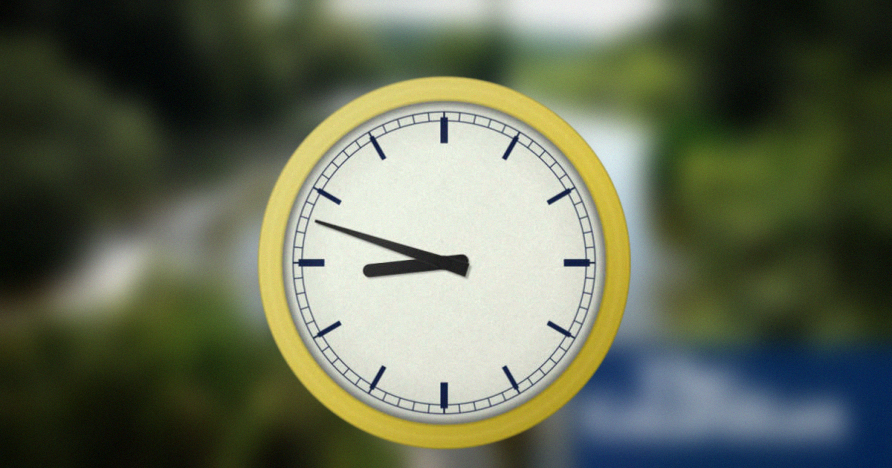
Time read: 8.48
